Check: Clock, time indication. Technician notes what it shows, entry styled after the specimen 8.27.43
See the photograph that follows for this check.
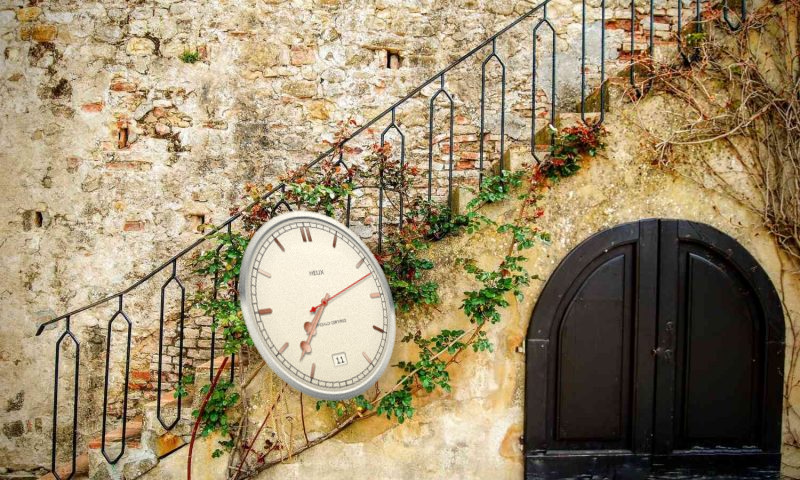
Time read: 7.37.12
